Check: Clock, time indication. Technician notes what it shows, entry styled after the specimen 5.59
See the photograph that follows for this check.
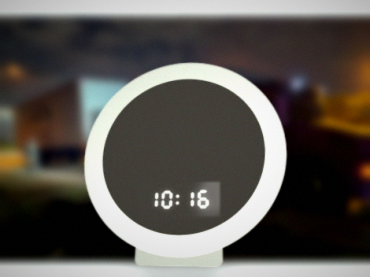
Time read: 10.16
